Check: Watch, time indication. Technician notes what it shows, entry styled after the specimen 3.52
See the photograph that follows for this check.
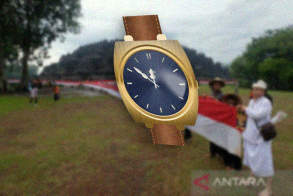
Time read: 11.52
